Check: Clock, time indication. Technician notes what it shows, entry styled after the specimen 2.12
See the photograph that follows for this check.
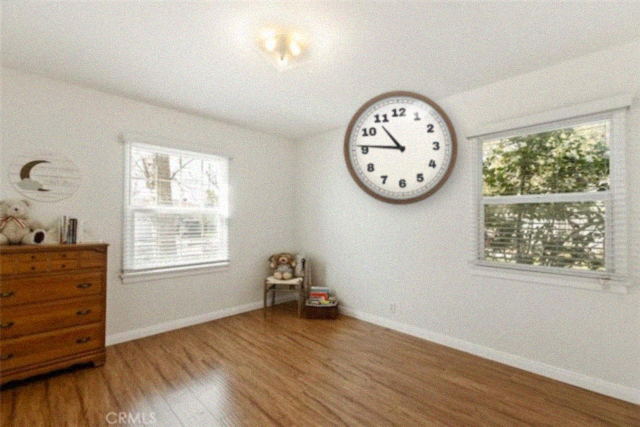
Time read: 10.46
